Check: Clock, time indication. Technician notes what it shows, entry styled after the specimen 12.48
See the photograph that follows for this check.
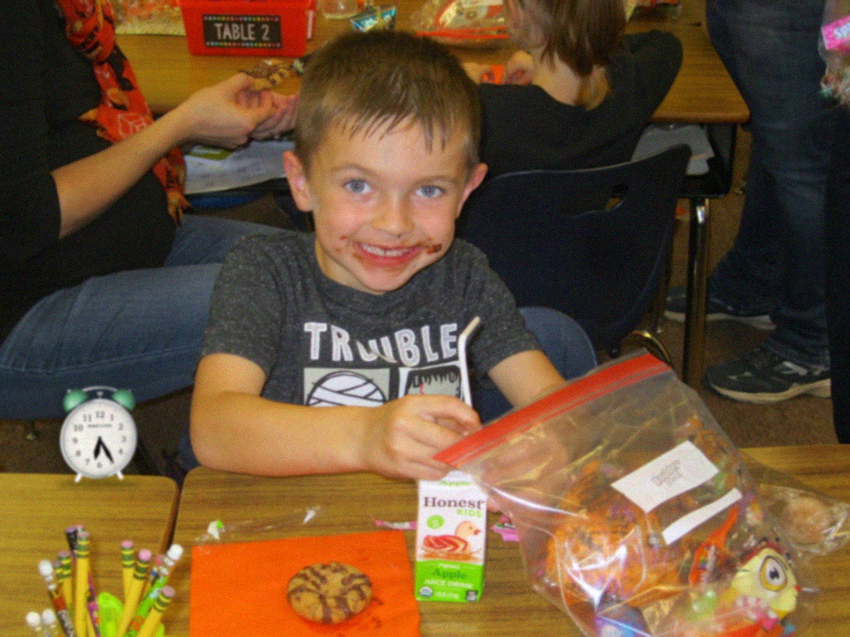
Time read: 6.25
